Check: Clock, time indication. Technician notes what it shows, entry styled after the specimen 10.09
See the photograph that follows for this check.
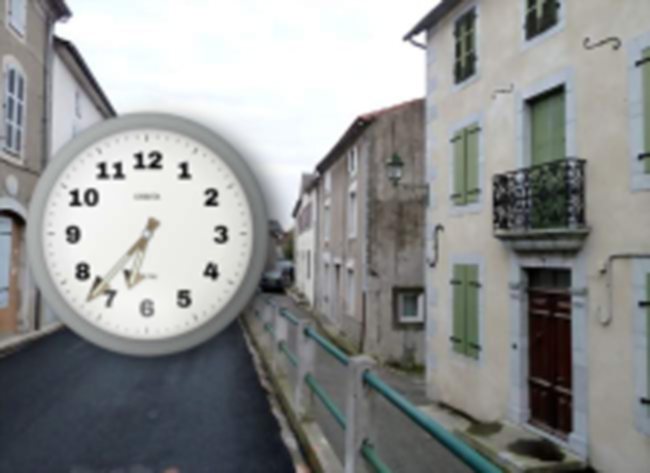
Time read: 6.37
